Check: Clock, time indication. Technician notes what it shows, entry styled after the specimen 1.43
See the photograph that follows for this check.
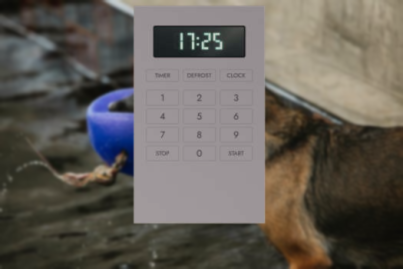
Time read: 17.25
